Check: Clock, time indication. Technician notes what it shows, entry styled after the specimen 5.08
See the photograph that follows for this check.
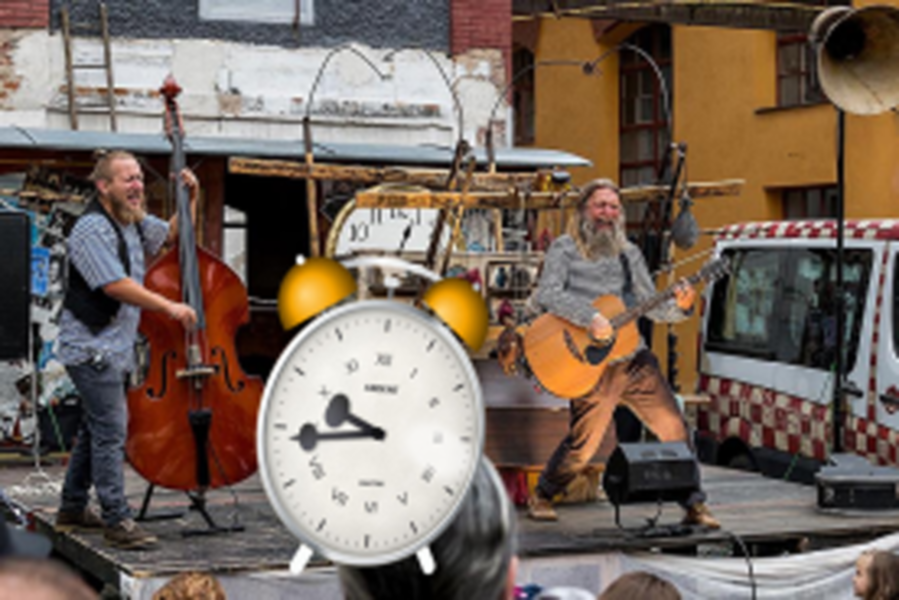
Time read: 9.44
